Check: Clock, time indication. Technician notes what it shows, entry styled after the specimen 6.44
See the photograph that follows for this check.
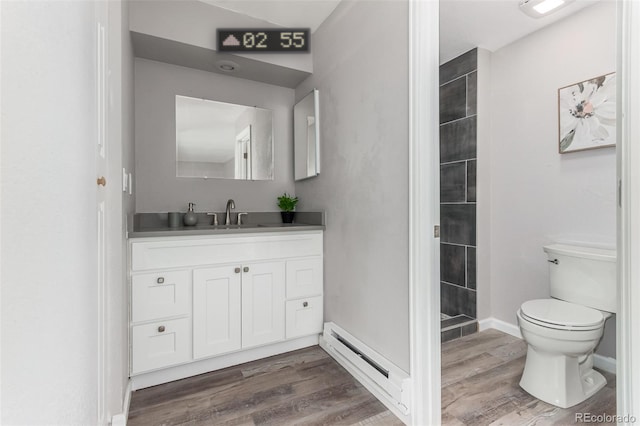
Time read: 2.55
